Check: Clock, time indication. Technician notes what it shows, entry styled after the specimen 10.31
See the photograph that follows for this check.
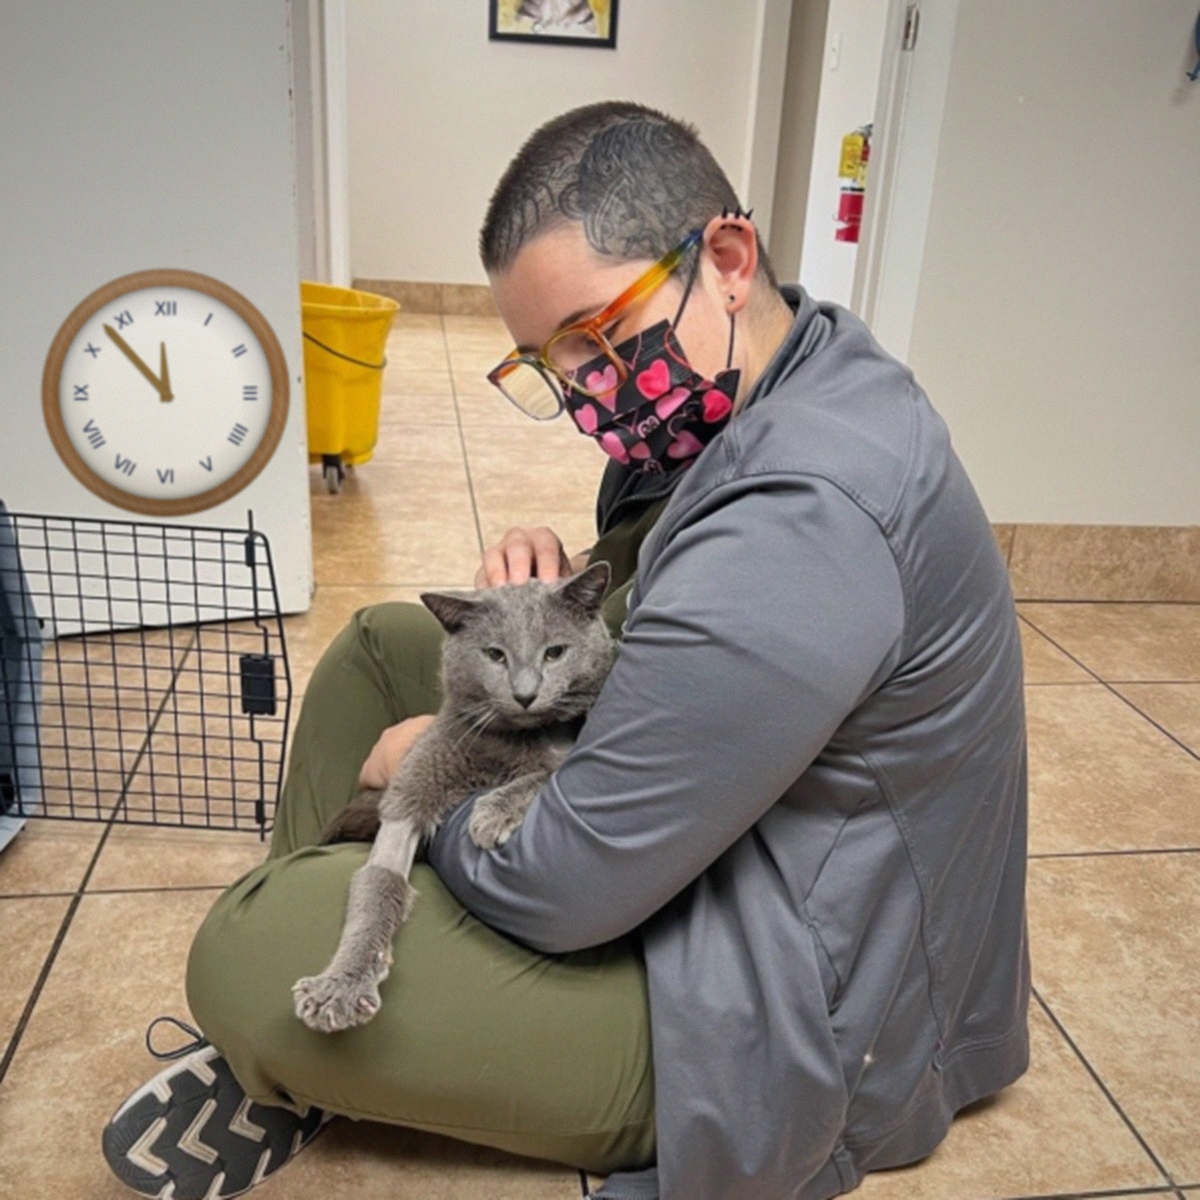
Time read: 11.53
